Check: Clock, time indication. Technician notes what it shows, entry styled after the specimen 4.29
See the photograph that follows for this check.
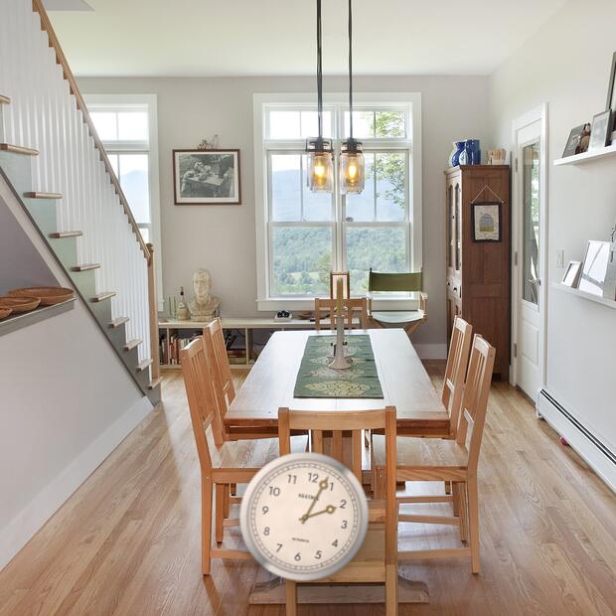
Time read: 2.03
